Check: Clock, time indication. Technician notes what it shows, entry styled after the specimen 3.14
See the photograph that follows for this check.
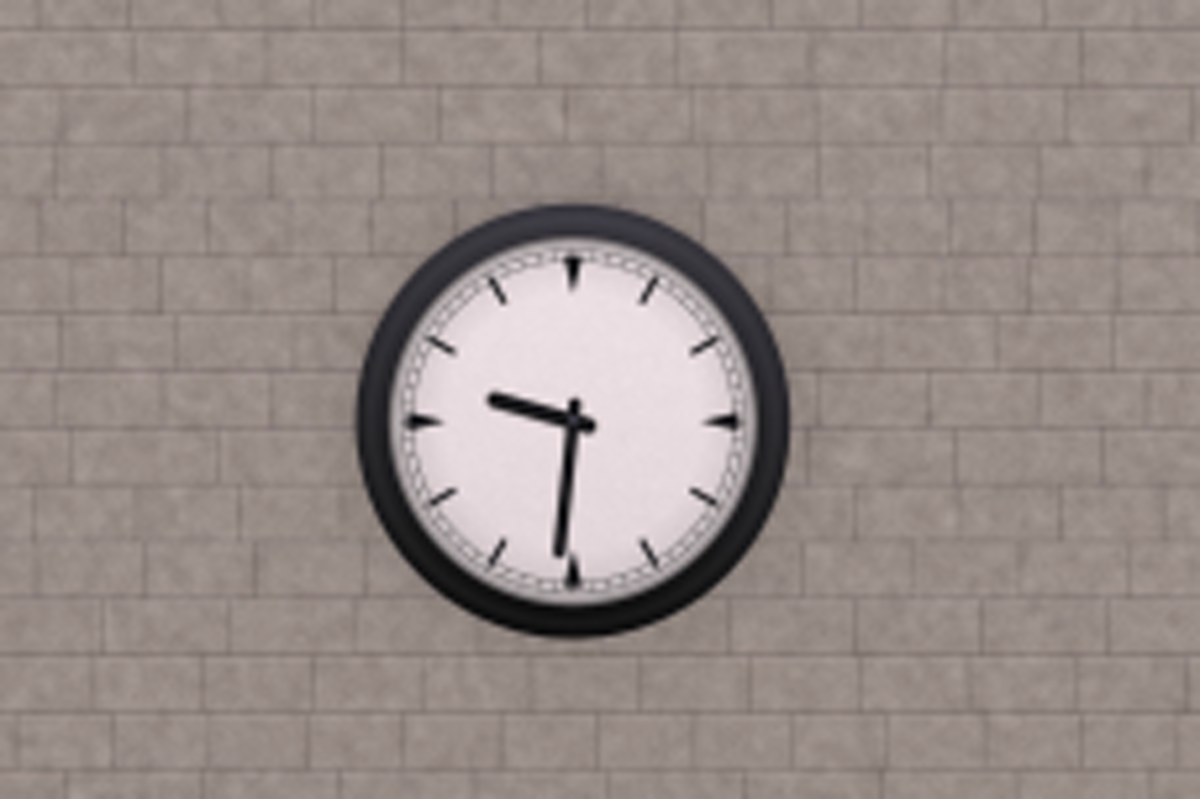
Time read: 9.31
